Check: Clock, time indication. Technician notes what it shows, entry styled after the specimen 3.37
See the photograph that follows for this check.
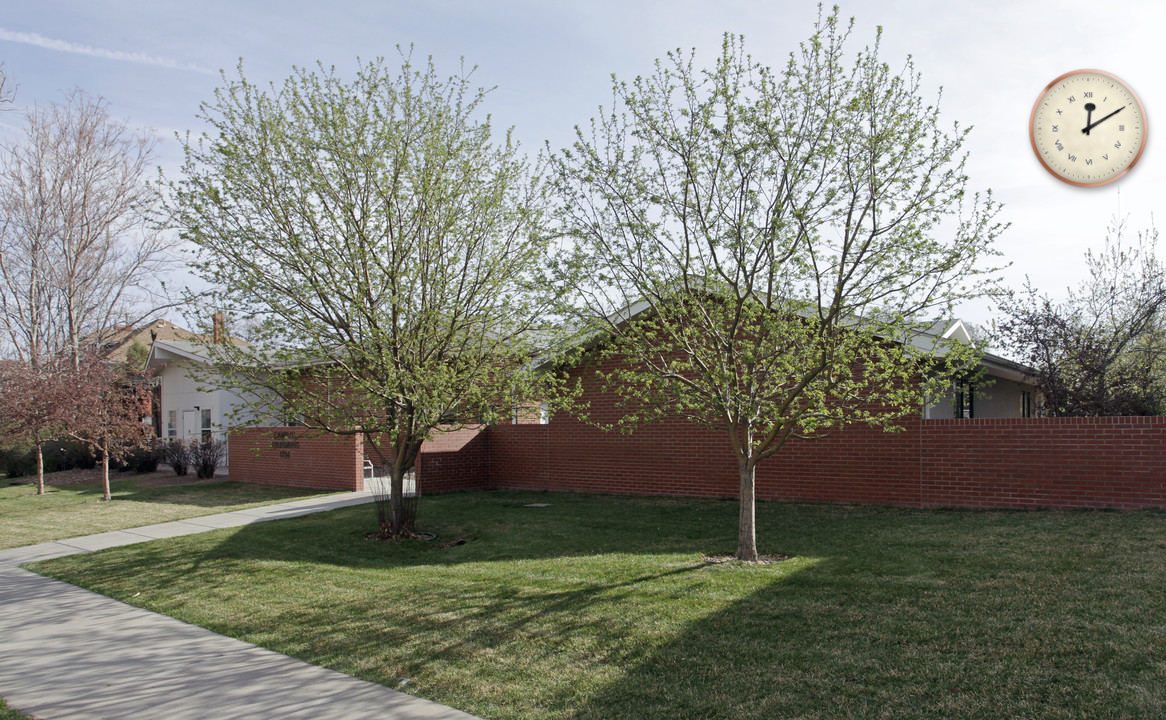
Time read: 12.10
